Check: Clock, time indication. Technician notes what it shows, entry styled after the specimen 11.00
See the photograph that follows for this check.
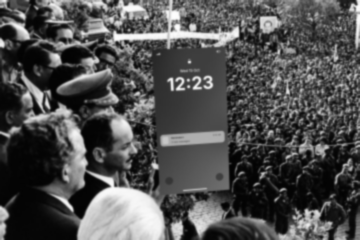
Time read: 12.23
